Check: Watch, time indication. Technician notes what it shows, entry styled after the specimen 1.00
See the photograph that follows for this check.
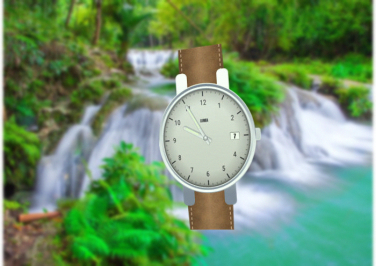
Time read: 9.55
